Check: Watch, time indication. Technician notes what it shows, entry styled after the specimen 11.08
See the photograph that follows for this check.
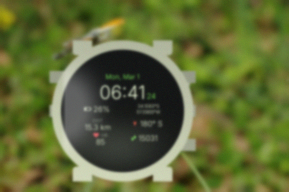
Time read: 6.41
